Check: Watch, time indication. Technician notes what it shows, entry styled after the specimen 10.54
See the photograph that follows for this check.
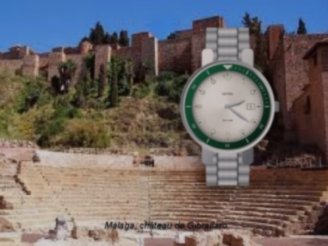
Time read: 2.21
